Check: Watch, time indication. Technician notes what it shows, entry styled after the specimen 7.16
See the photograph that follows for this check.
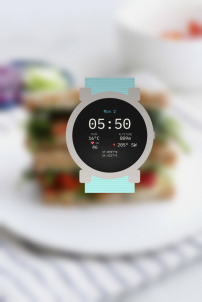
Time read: 5.50
